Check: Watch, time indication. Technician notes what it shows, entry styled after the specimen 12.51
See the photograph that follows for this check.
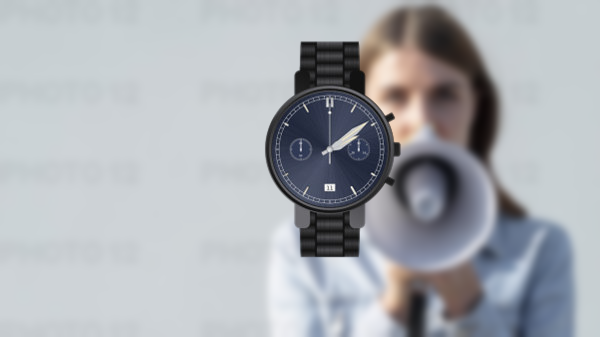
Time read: 2.09
